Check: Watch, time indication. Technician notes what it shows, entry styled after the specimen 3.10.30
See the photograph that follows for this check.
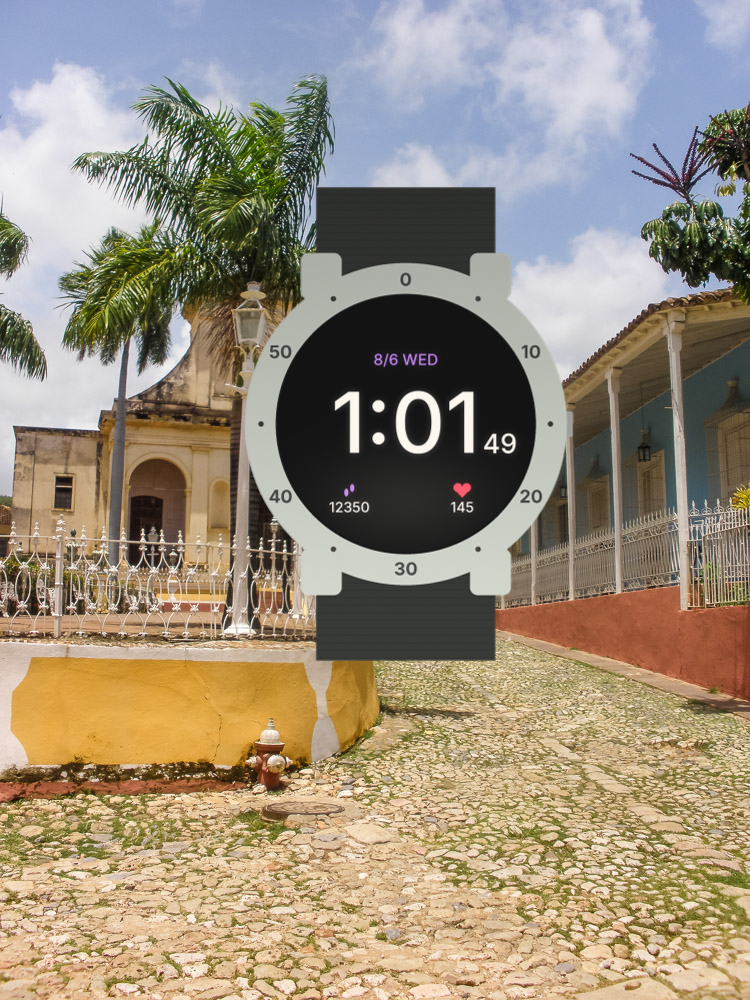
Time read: 1.01.49
